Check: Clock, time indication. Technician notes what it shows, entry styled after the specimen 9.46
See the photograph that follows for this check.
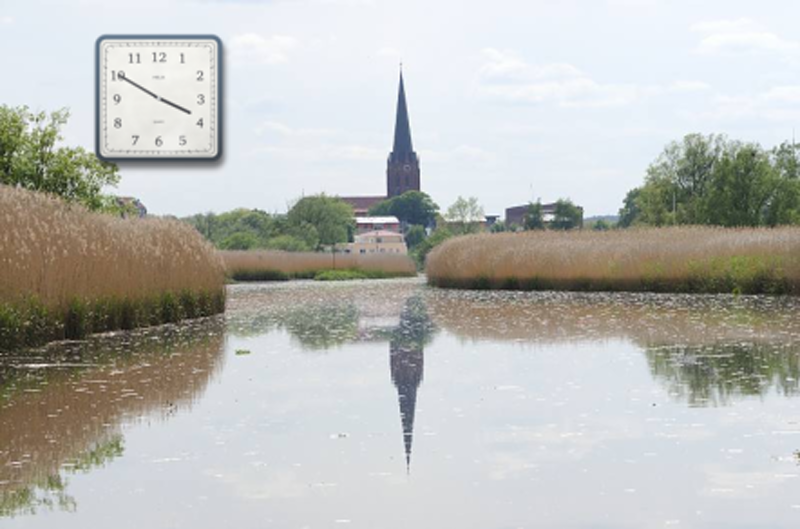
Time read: 3.50
